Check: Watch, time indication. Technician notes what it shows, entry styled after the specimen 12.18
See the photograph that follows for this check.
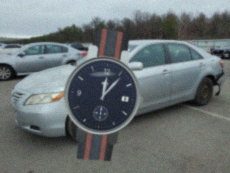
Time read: 12.06
